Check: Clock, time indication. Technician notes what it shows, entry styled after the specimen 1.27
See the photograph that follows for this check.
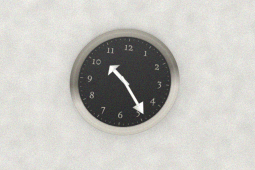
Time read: 10.24
